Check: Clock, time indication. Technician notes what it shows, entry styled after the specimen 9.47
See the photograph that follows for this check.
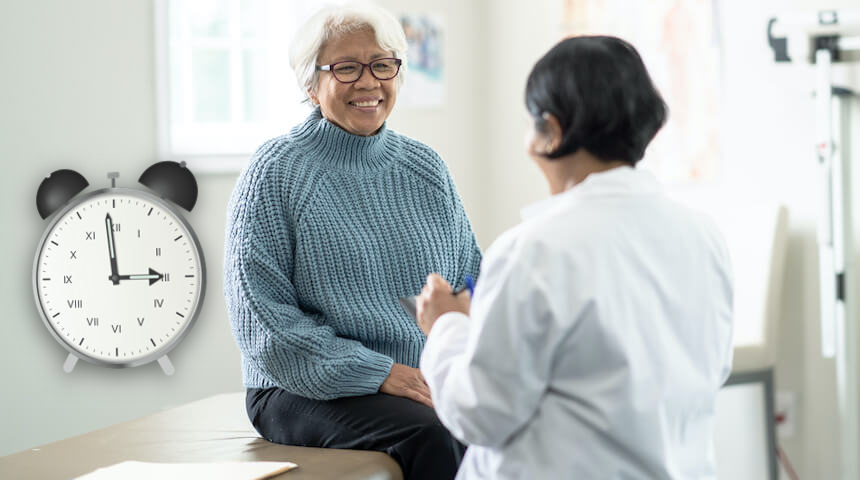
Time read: 2.59
